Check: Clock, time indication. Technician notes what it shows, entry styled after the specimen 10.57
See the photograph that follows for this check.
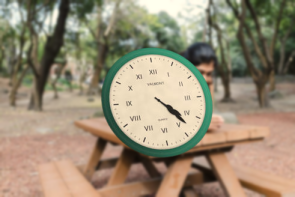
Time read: 4.23
